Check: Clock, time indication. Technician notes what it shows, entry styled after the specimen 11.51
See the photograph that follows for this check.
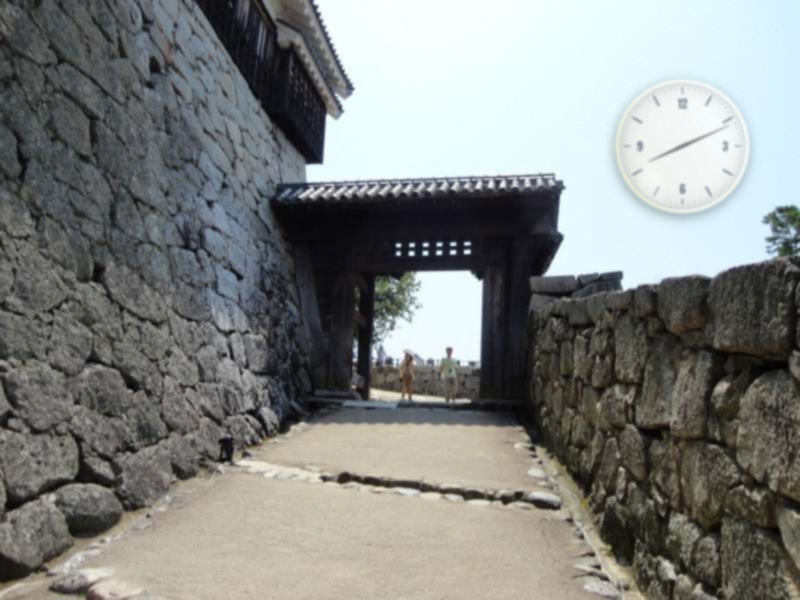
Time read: 8.11
